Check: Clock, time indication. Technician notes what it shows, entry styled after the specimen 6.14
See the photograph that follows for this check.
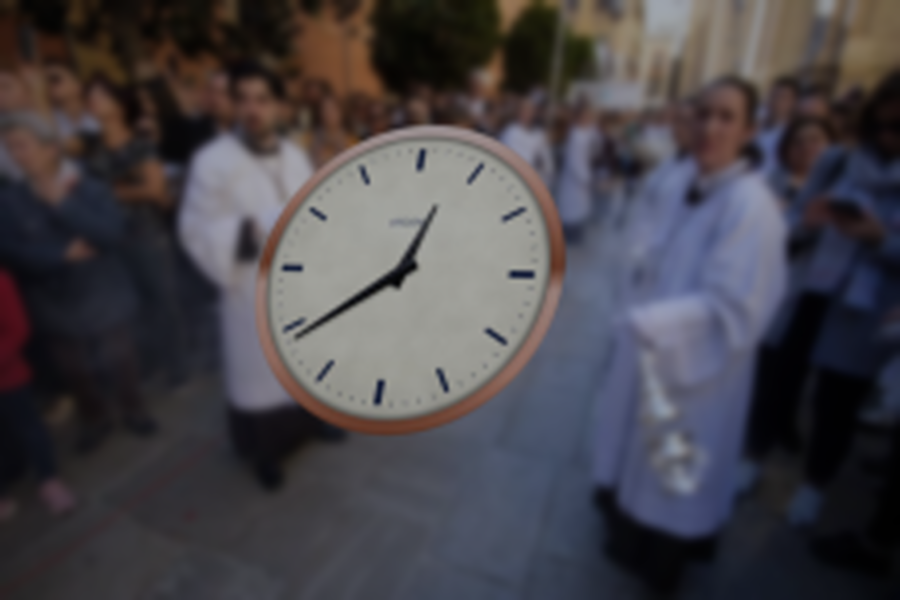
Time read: 12.39
